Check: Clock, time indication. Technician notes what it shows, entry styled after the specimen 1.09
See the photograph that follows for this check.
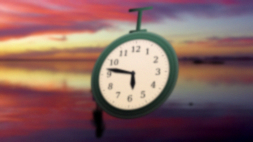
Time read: 5.47
